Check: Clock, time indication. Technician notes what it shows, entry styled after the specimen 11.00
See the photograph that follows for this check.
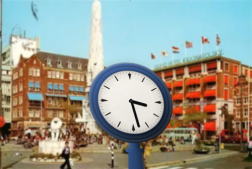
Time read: 3.28
